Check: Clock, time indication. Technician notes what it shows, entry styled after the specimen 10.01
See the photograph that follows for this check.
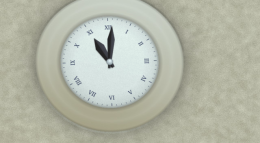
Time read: 11.01
